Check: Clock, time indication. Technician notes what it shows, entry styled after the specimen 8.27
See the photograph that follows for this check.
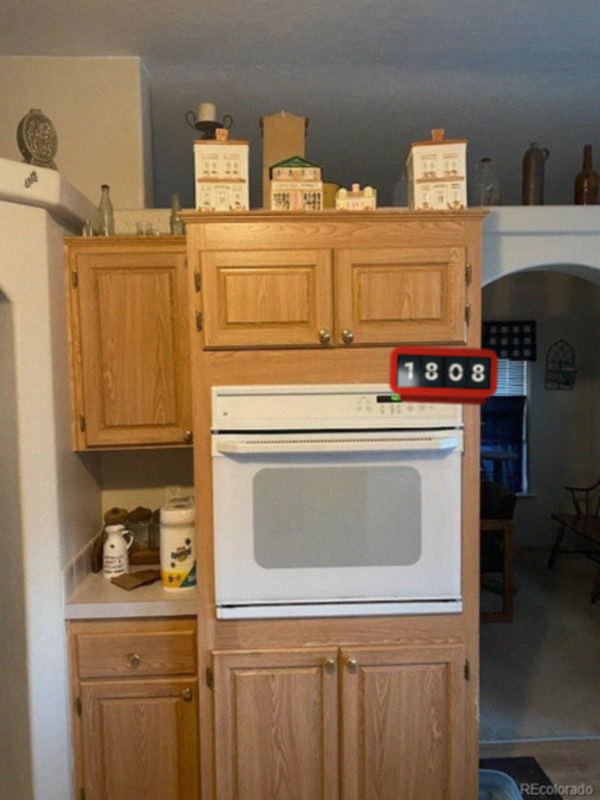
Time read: 18.08
